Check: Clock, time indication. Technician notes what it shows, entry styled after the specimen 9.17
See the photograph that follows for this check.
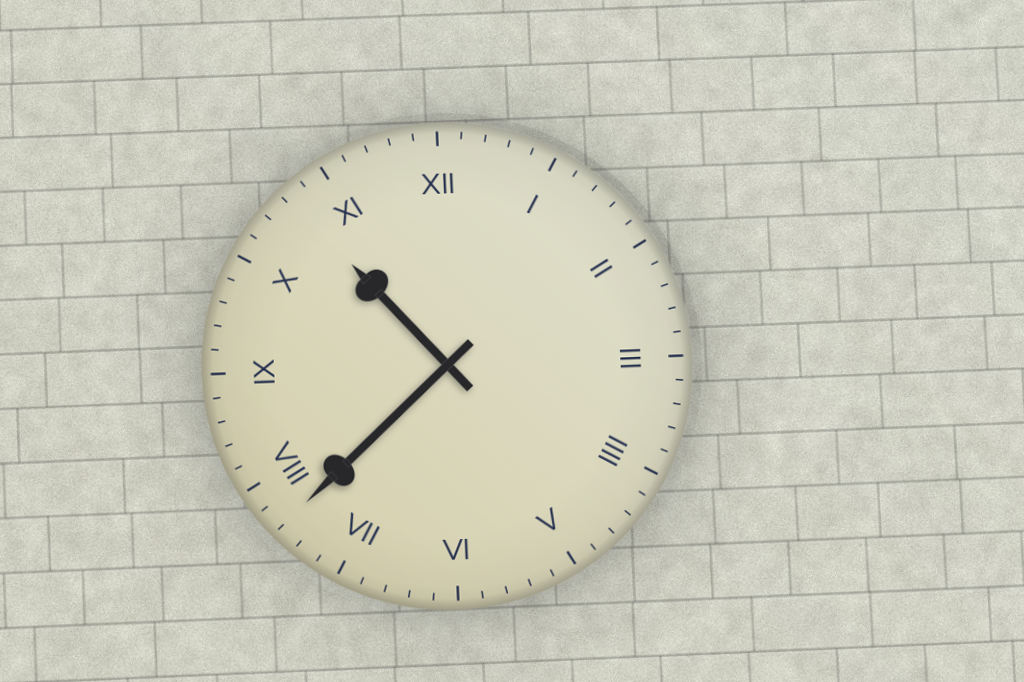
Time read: 10.38
